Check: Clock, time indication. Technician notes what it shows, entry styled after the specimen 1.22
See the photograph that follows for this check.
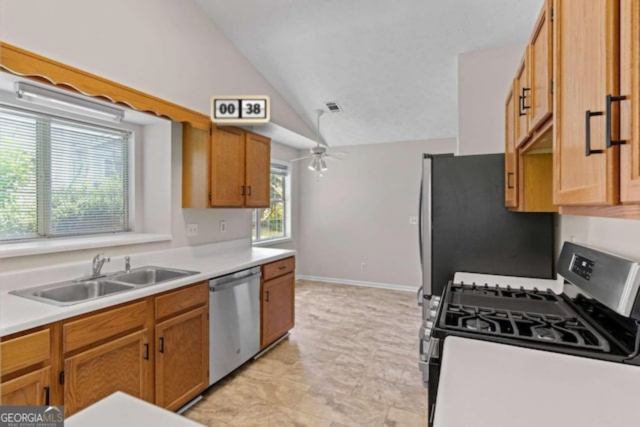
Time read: 0.38
